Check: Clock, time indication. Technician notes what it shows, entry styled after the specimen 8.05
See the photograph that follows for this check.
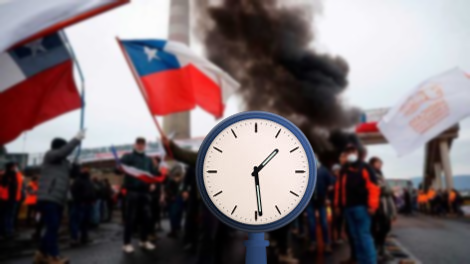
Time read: 1.29
